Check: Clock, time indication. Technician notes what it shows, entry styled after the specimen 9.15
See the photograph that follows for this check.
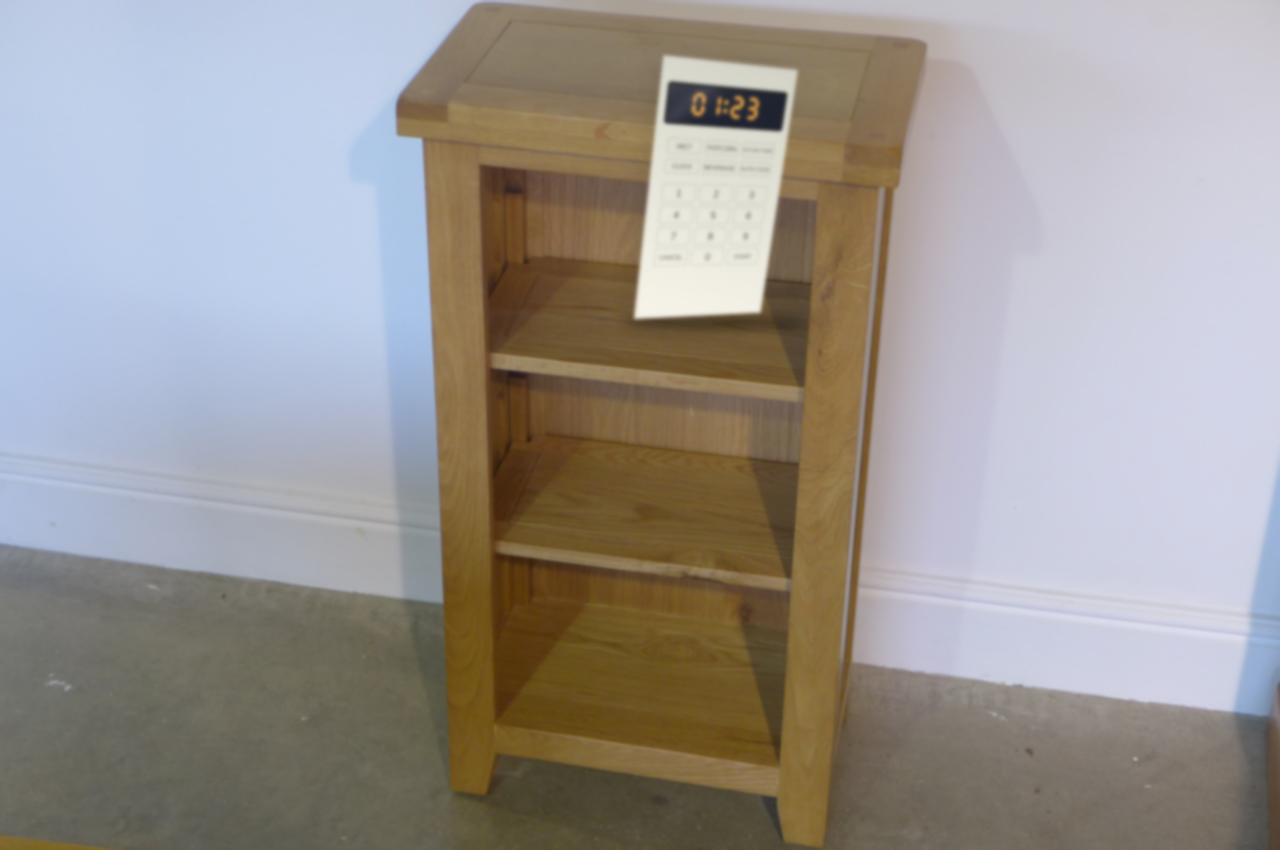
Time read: 1.23
